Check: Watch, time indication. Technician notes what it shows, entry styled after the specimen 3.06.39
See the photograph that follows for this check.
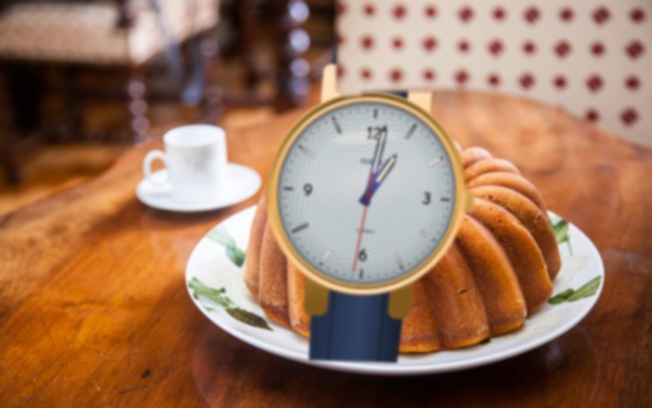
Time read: 1.01.31
